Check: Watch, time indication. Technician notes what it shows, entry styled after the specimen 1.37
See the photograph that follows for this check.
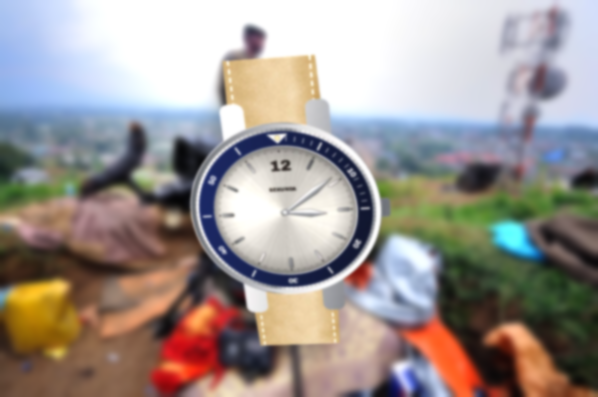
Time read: 3.09
